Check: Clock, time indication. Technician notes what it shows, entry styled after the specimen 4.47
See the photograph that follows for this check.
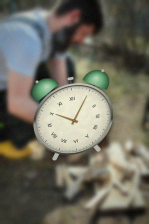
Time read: 10.05
